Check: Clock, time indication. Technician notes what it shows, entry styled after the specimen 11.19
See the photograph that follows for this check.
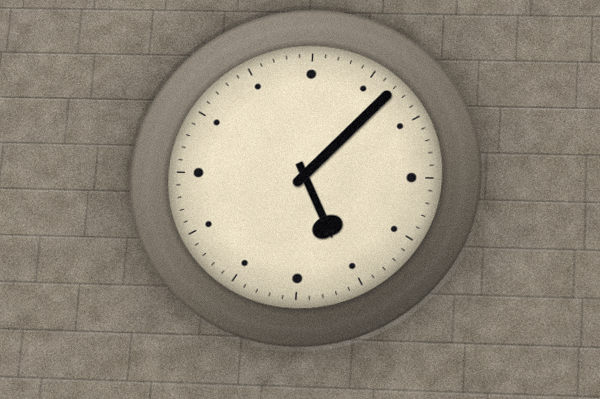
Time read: 5.07
